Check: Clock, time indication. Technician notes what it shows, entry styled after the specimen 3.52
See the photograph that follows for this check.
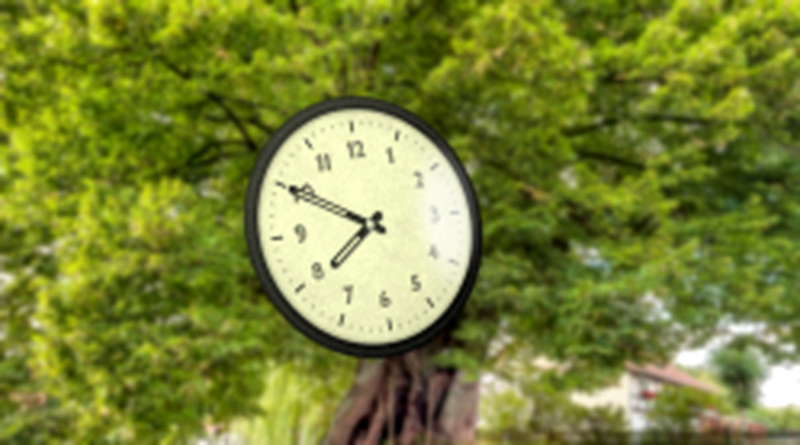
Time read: 7.50
